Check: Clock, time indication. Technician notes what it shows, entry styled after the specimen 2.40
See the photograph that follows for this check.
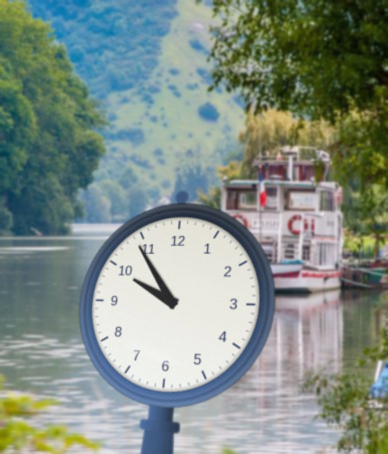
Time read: 9.54
